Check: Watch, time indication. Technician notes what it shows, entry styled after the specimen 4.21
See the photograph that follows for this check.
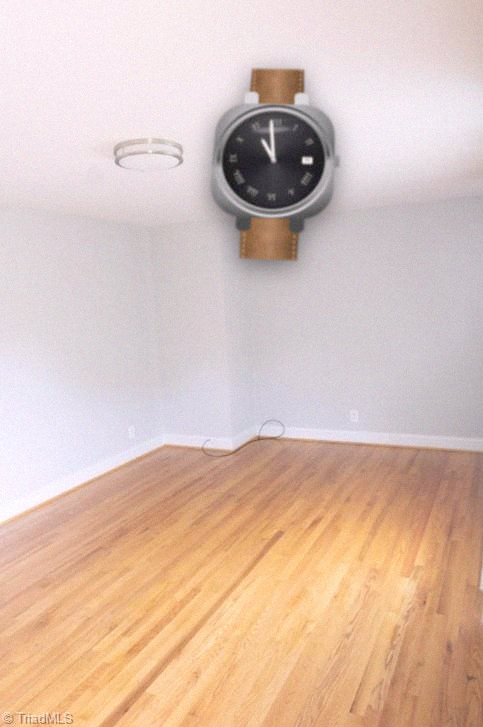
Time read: 10.59
